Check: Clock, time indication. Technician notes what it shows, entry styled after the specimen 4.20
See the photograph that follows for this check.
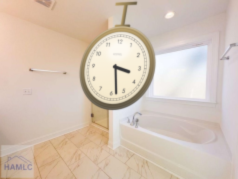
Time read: 3.28
